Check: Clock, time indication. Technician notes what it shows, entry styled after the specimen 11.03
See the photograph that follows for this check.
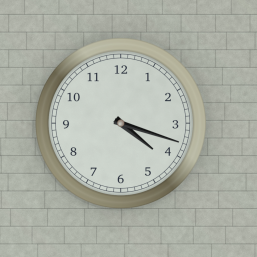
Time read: 4.18
